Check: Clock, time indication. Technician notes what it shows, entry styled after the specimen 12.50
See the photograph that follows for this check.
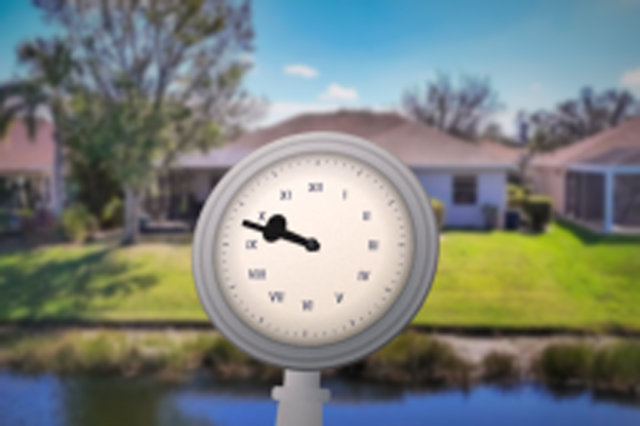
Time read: 9.48
